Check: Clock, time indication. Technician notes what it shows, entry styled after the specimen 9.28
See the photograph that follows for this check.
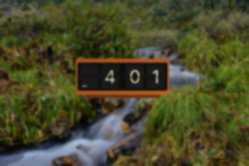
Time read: 4.01
